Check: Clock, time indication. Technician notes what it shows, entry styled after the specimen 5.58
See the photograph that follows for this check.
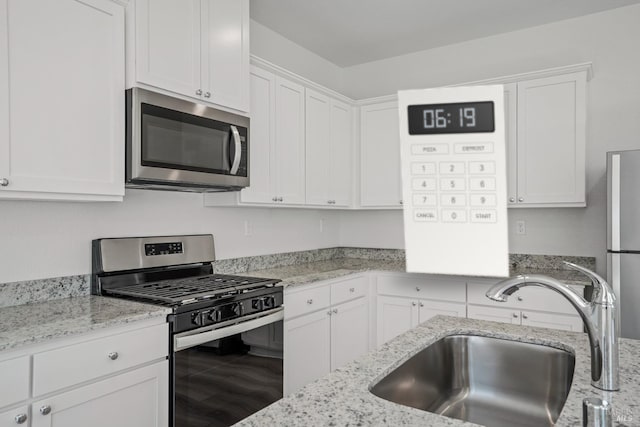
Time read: 6.19
